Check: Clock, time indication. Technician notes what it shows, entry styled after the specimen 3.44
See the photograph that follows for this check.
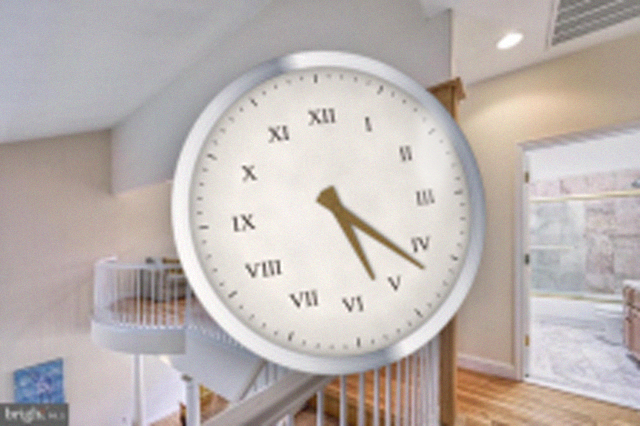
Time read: 5.22
